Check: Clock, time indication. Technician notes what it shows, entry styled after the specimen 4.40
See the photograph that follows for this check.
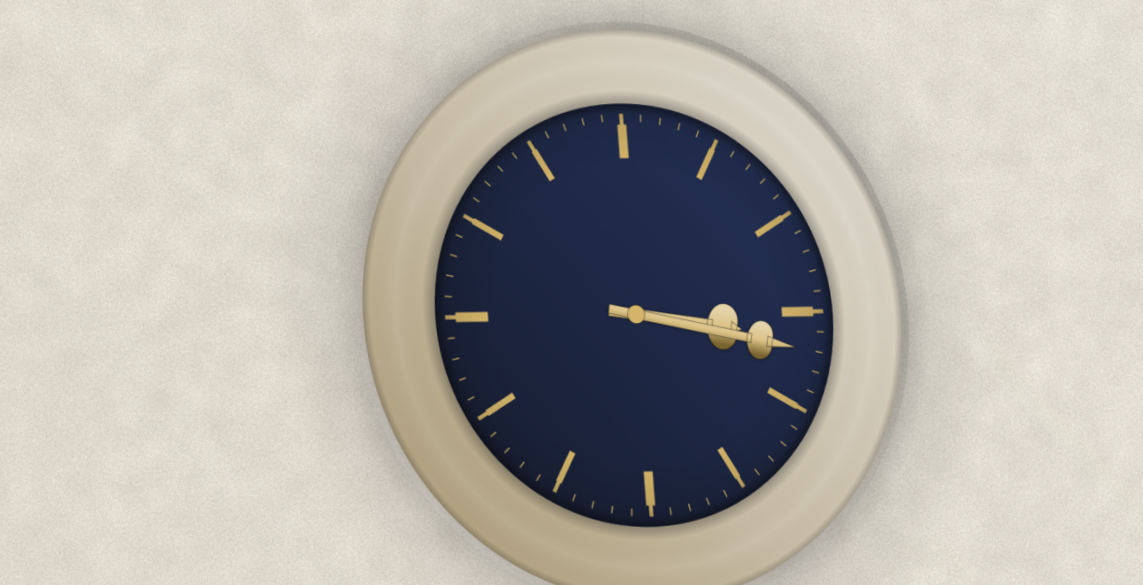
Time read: 3.17
